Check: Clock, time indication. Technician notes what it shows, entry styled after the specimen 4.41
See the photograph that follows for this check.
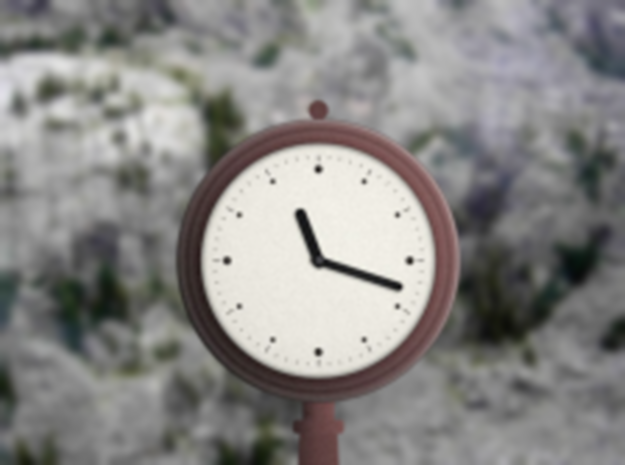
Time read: 11.18
